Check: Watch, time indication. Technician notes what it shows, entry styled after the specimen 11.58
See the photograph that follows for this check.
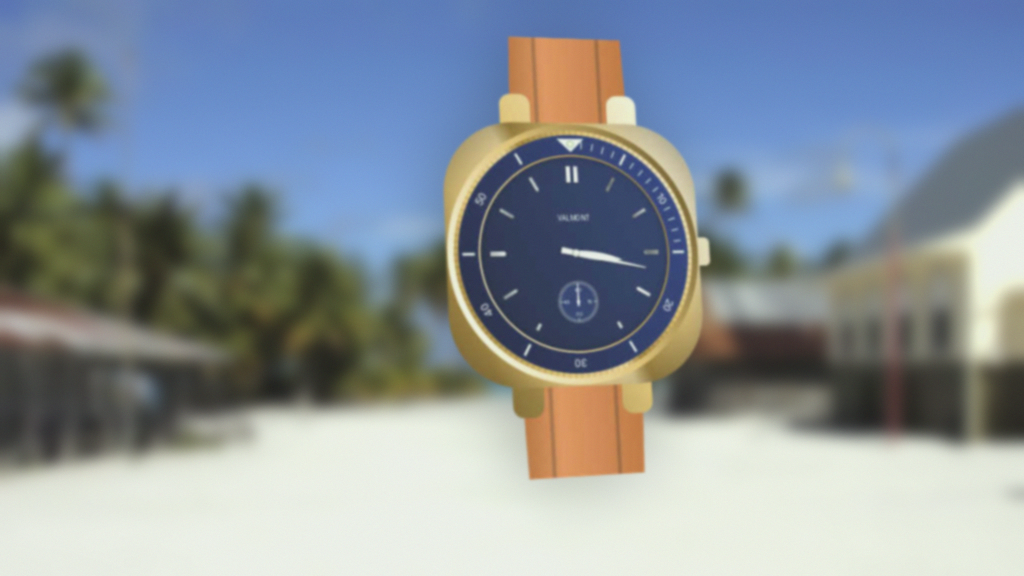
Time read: 3.17
